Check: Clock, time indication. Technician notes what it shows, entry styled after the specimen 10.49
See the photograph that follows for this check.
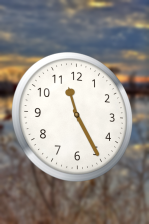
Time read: 11.25
